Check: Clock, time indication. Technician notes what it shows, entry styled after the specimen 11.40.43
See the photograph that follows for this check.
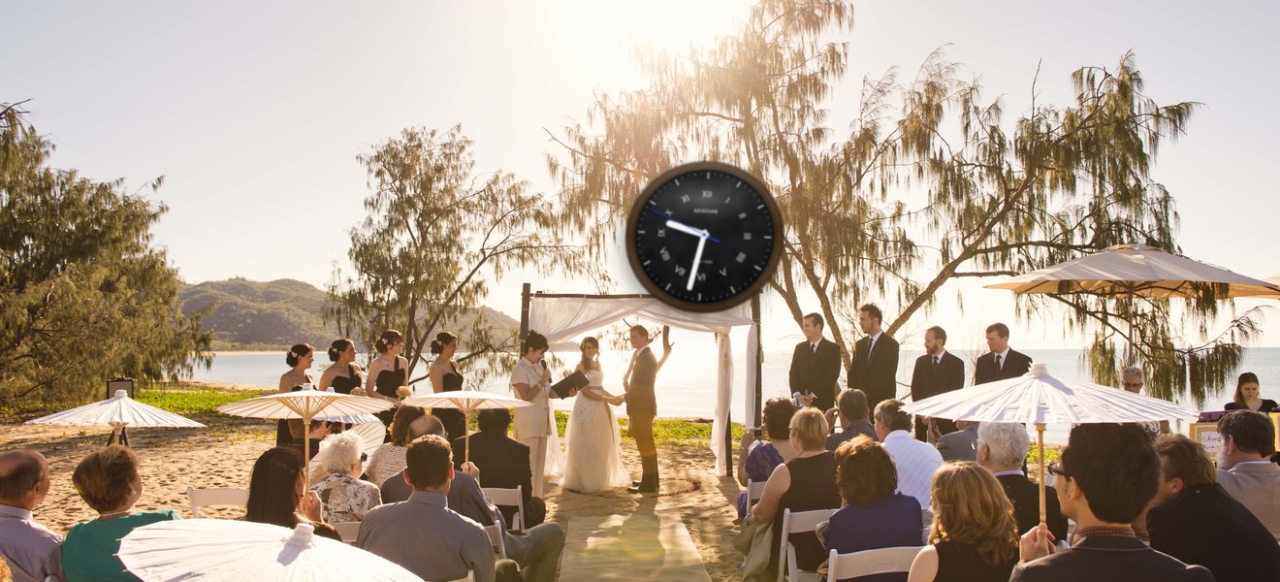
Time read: 9.31.49
